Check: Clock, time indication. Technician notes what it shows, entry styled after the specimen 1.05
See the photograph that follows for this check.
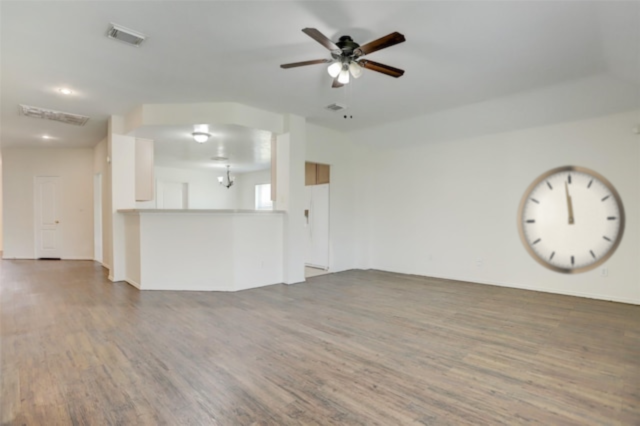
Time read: 11.59
